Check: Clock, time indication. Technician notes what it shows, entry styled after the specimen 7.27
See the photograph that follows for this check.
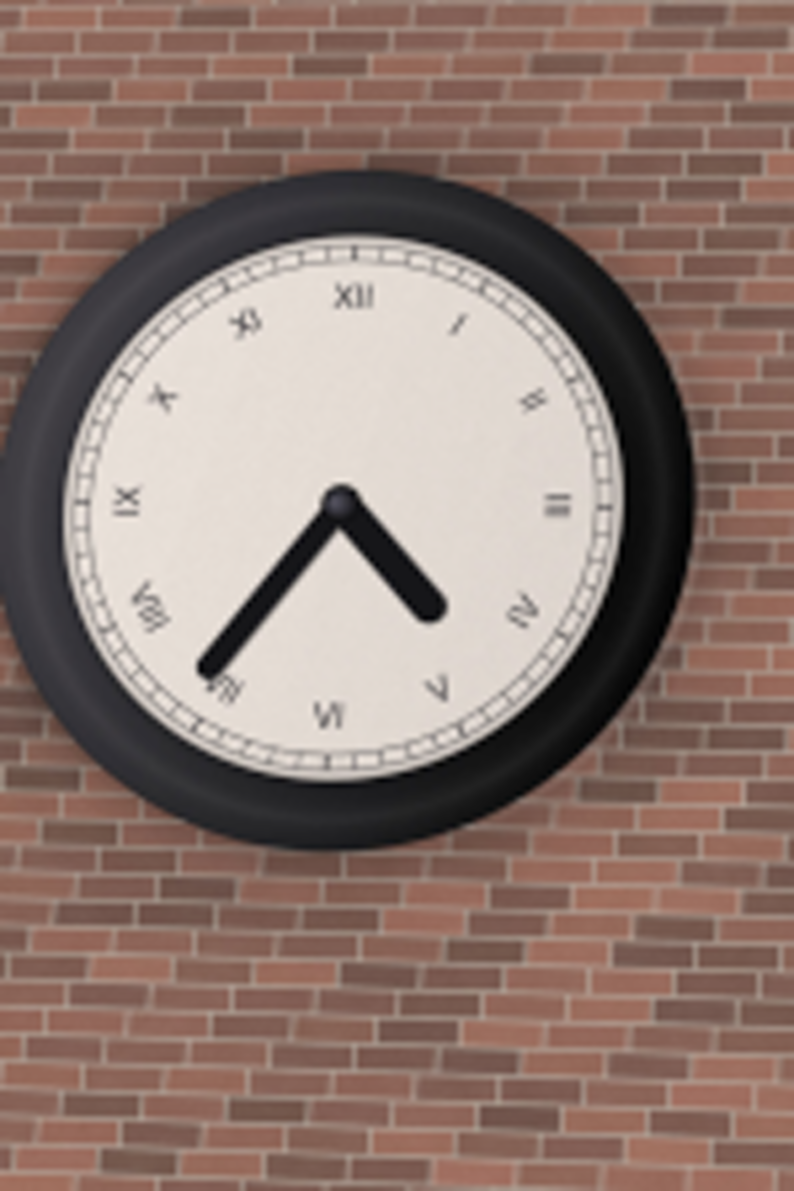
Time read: 4.36
